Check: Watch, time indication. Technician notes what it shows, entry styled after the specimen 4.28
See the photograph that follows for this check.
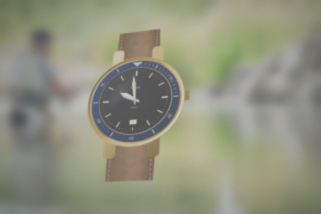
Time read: 9.59
